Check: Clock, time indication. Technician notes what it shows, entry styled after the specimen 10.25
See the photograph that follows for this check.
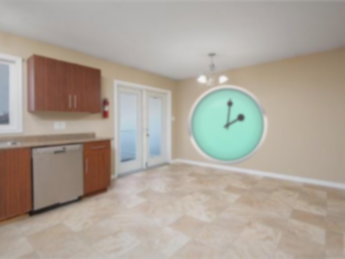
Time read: 2.01
